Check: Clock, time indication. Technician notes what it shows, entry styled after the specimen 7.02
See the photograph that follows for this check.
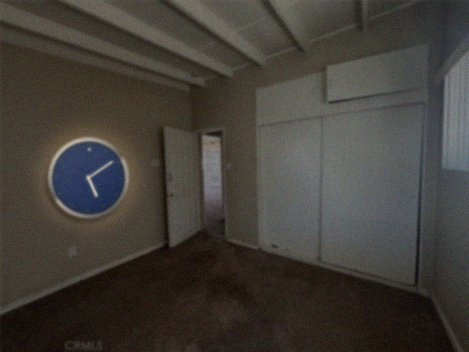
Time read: 5.09
